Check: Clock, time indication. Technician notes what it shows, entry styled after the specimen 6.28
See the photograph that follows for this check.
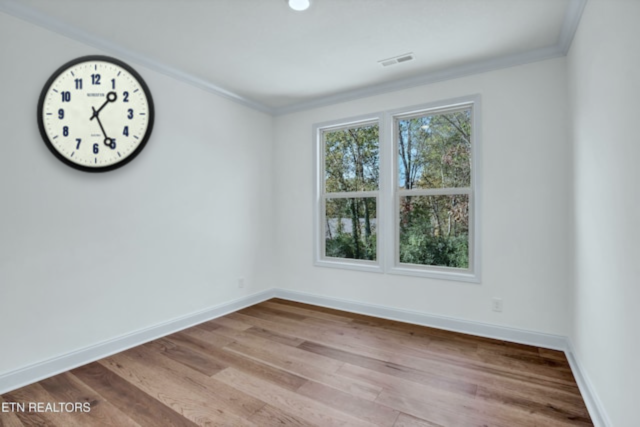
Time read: 1.26
